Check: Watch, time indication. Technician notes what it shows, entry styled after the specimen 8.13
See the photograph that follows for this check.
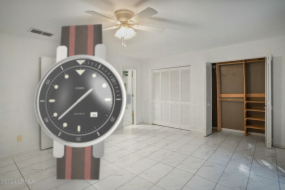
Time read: 1.38
